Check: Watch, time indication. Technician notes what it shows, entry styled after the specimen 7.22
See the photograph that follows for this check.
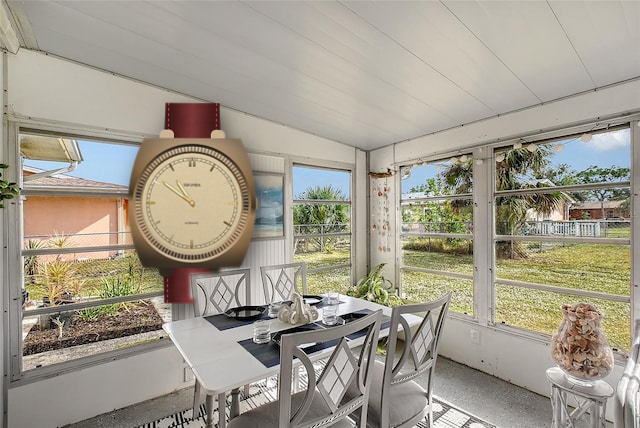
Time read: 10.51
